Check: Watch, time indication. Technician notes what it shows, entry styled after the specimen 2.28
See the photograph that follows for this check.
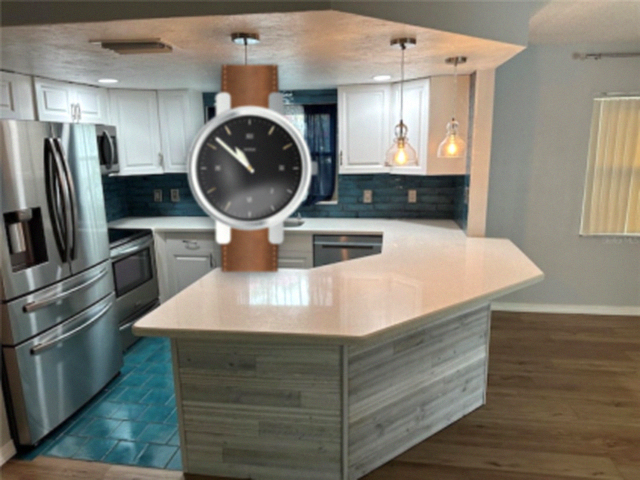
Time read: 10.52
